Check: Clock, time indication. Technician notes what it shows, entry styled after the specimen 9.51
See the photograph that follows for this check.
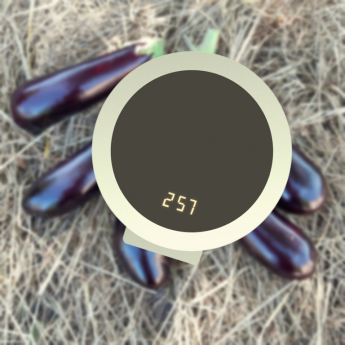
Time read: 2.57
